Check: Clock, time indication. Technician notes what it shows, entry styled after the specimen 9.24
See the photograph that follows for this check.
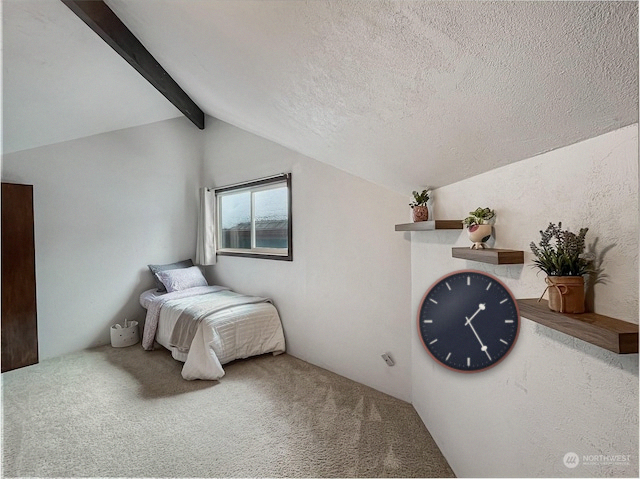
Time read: 1.25
